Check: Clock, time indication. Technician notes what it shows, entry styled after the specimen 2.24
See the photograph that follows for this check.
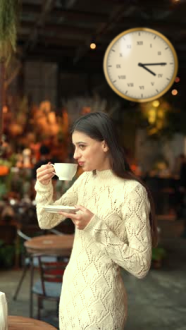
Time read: 4.15
